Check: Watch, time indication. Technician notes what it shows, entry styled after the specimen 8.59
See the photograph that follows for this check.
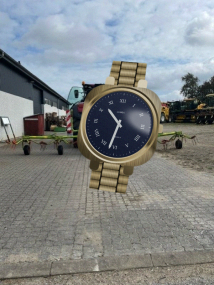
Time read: 10.32
